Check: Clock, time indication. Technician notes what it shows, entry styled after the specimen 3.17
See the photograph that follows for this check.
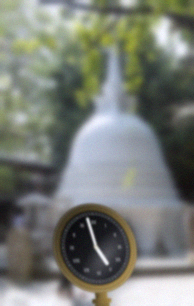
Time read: 4.58
